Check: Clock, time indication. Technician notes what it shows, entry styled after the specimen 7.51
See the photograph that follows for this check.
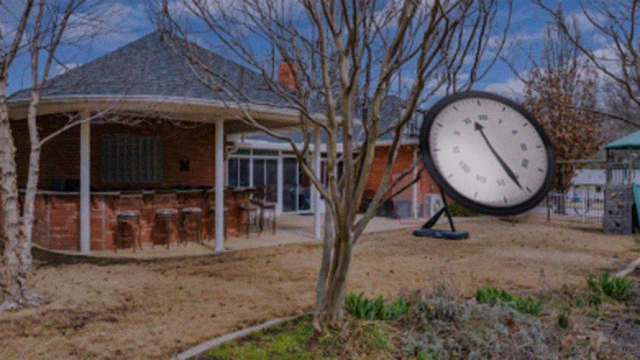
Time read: 11.26
